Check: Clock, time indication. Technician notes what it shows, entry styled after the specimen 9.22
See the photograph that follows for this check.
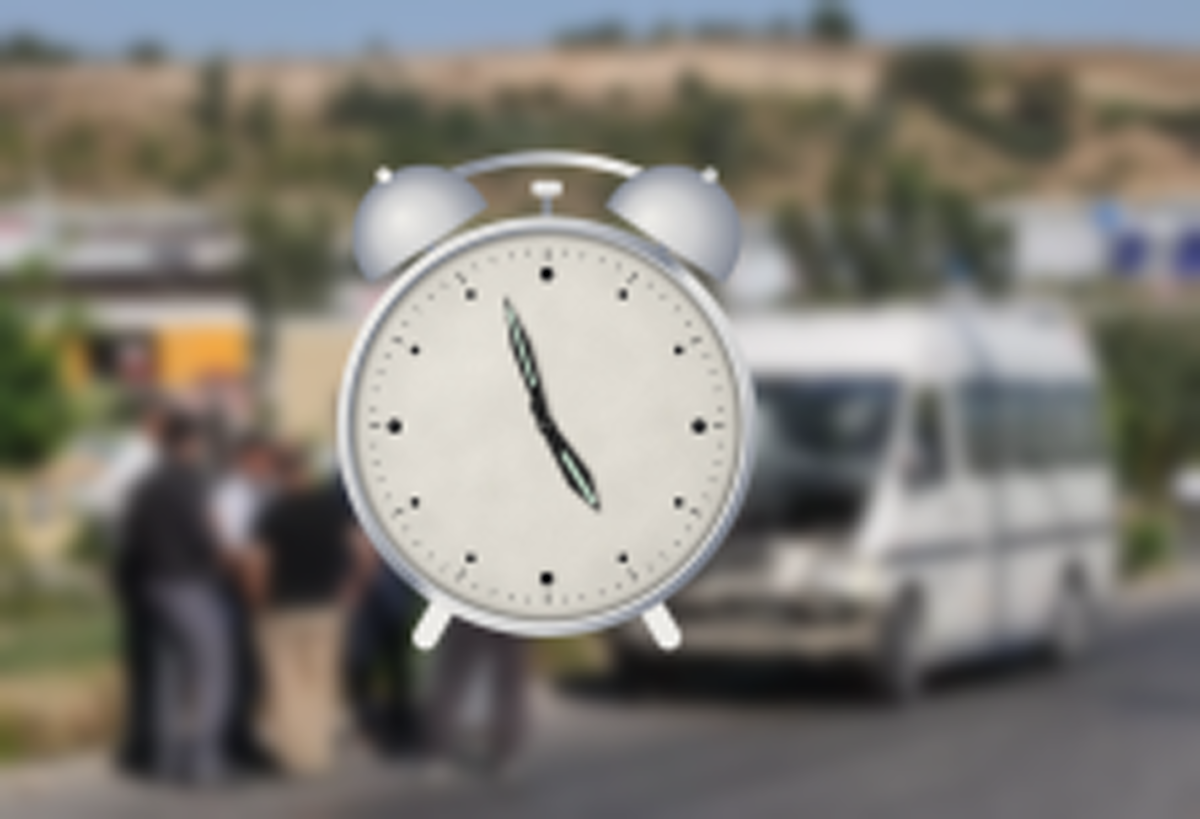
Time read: 4.57
